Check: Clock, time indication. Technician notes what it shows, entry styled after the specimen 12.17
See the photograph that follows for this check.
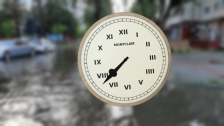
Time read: 7.38
